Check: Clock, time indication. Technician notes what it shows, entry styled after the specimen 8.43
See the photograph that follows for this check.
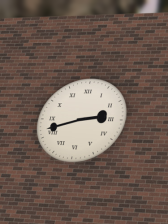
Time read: 2.42
